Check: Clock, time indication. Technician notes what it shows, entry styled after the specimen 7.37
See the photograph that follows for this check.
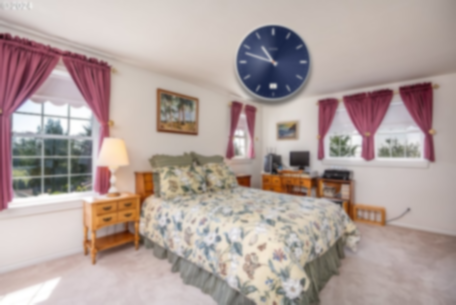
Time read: 10.48
